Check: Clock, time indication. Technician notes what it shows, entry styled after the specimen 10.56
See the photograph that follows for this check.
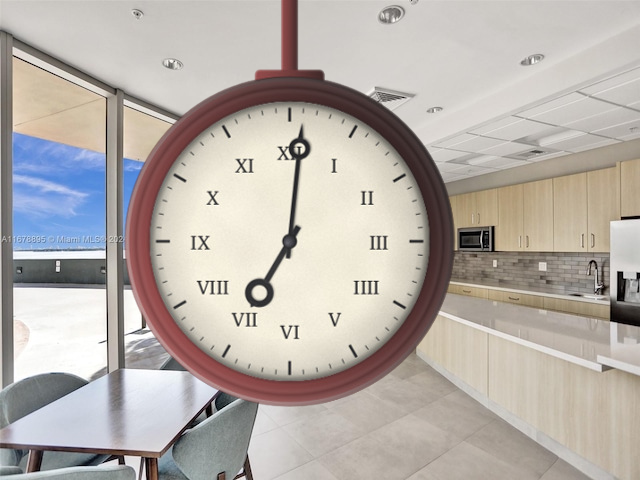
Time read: 7.01
